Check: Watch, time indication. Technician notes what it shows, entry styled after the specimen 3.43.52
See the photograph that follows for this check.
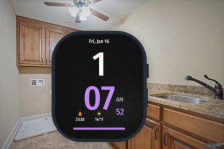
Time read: 1.07.52
